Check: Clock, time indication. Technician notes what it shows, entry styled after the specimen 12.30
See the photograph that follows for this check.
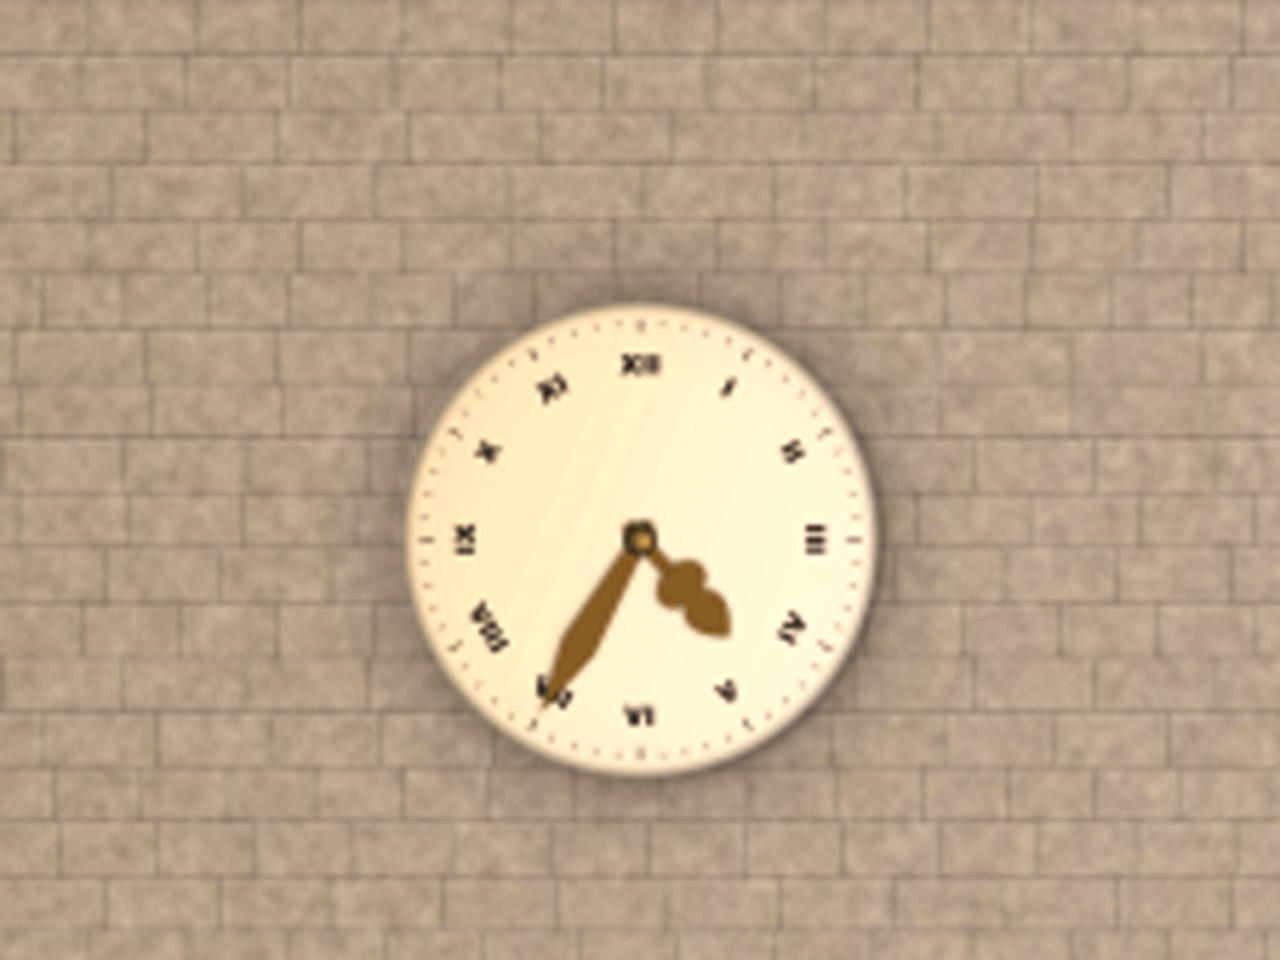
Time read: 4.35
